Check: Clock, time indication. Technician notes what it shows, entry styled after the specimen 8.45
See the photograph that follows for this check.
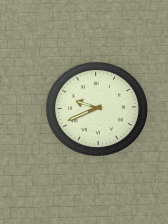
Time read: 9.41
